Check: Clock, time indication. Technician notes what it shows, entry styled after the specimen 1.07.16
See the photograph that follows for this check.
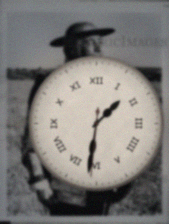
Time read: 1.31.31
